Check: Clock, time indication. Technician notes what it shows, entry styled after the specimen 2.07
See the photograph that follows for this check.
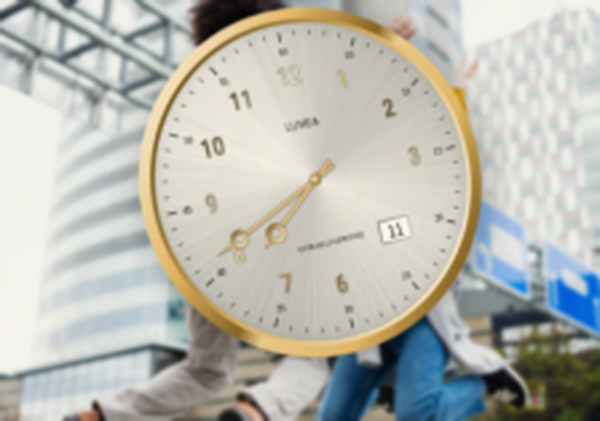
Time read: 7.41
